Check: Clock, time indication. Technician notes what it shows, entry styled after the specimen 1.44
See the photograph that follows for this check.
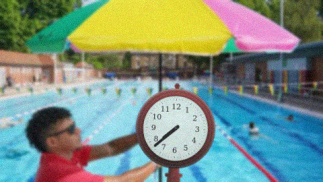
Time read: 7.38
